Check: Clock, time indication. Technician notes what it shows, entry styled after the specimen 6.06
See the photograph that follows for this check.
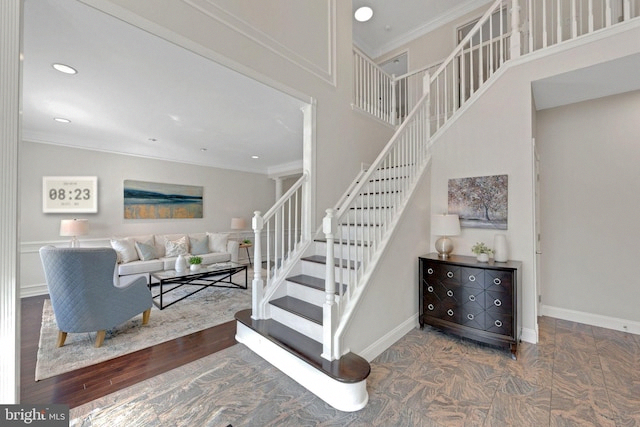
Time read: 8.23
